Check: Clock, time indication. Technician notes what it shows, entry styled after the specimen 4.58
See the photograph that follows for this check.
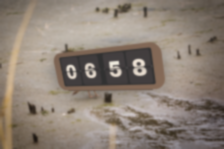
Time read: 6.58
